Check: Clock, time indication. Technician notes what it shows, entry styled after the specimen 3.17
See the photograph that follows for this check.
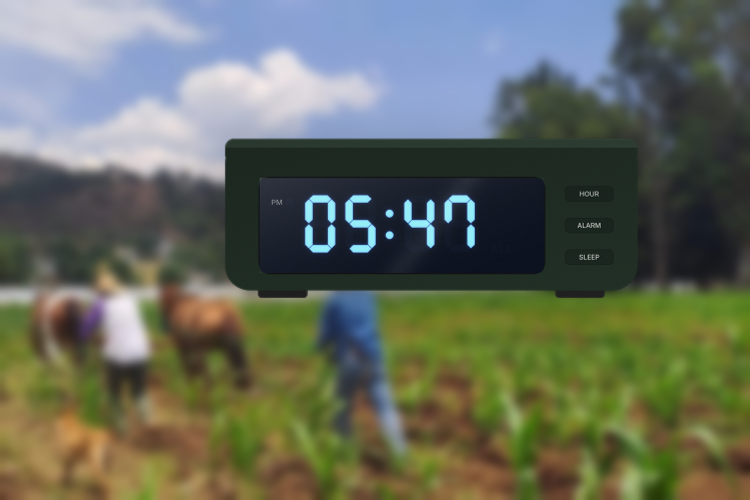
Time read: 5.47
